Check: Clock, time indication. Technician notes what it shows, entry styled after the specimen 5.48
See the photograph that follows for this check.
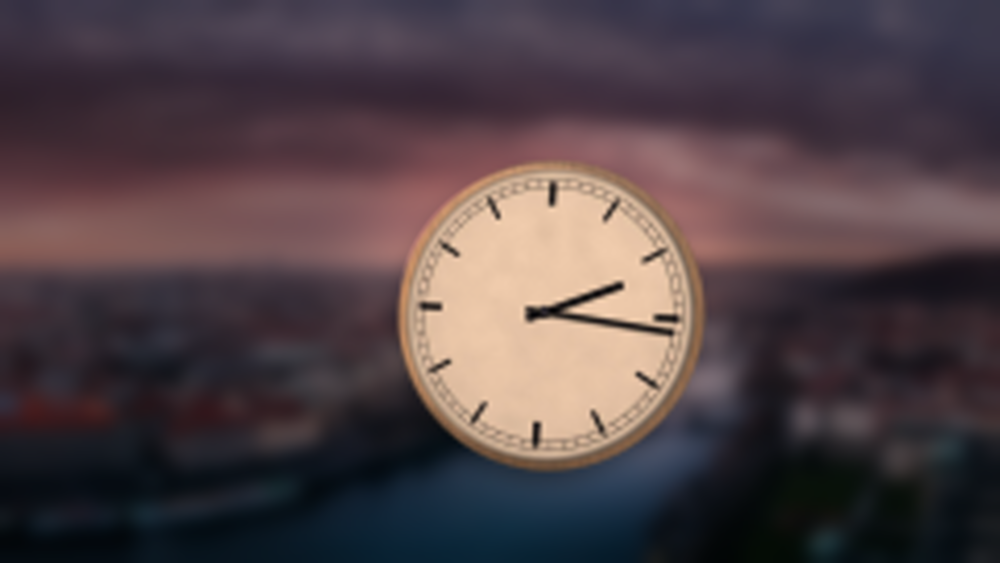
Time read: 2.16
